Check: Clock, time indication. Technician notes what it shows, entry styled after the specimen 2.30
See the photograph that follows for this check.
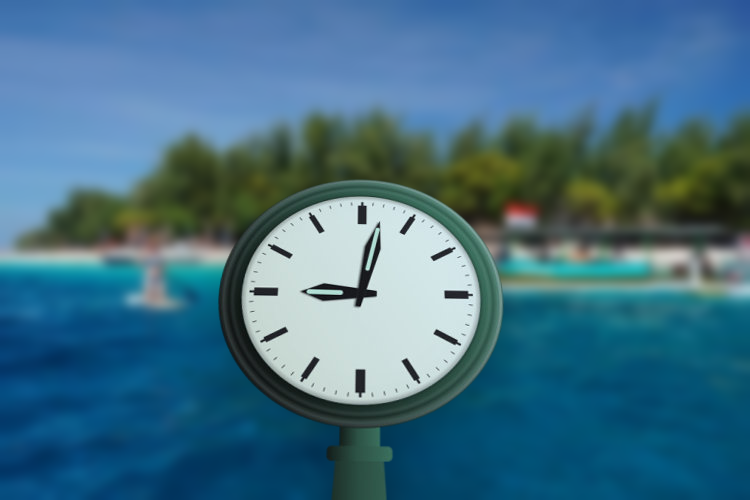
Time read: 9.02
